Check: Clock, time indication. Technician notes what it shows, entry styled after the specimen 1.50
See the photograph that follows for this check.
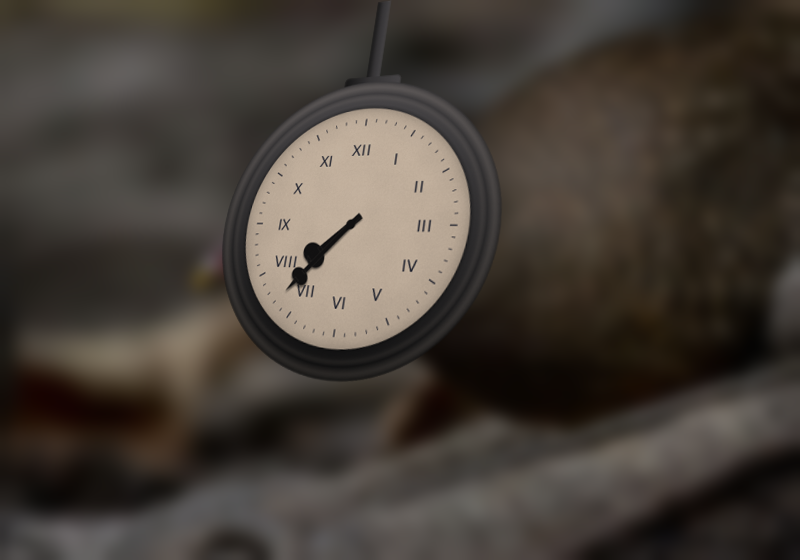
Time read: 7.37
